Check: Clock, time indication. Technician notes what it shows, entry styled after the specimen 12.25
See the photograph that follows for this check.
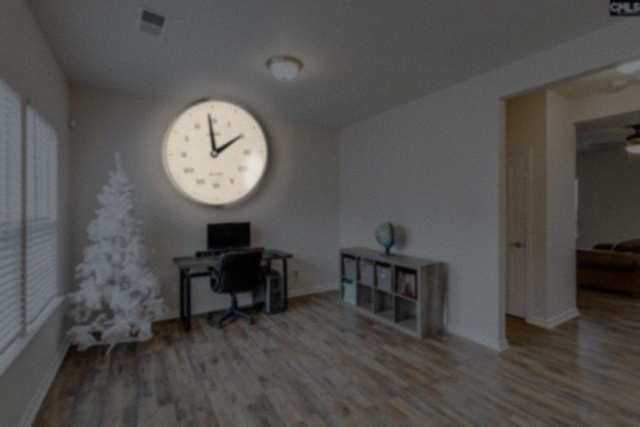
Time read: 1.59
